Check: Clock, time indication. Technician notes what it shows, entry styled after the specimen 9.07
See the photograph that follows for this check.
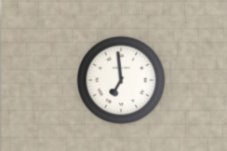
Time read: 6.59
